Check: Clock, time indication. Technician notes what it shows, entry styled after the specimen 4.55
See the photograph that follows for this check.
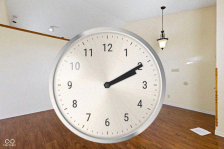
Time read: 2.10
